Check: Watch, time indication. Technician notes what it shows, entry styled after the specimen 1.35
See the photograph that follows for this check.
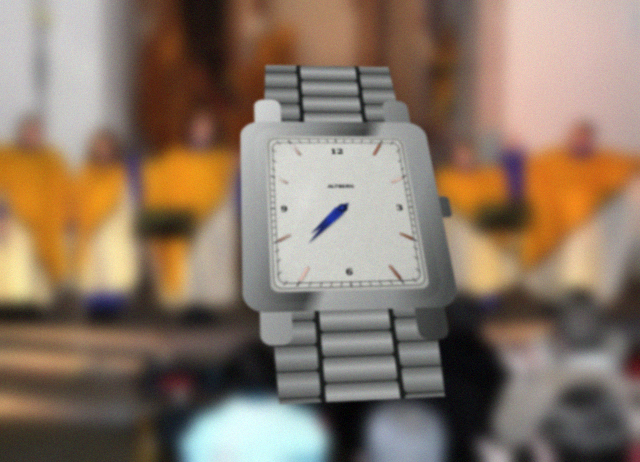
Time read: 7.37
